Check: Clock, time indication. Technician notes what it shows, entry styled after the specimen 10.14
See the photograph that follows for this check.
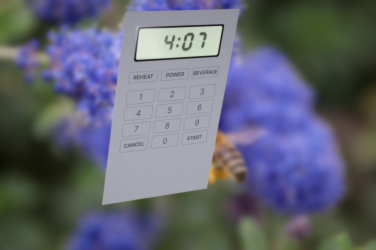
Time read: 4.07
